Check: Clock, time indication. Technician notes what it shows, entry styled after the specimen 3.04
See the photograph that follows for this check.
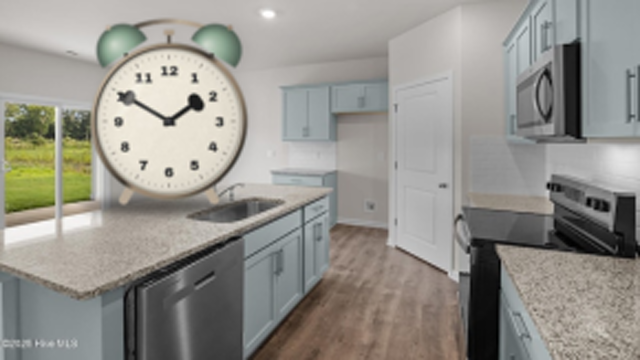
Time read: 1.50
